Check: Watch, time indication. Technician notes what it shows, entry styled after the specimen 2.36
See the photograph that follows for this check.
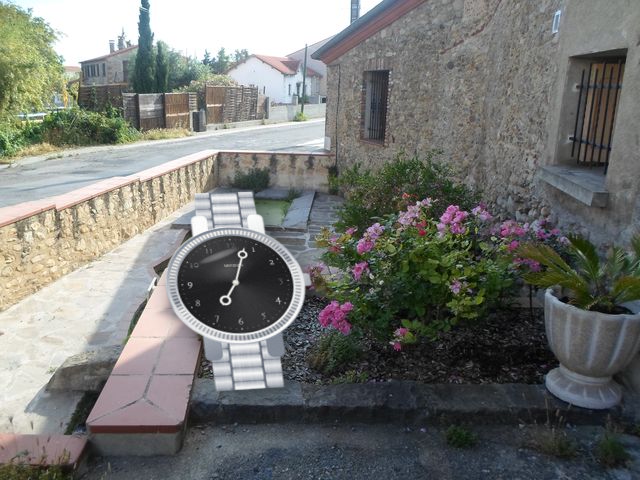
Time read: 7.03
